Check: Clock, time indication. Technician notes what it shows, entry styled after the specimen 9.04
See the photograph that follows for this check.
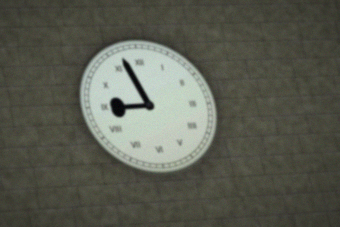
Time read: 8.57
